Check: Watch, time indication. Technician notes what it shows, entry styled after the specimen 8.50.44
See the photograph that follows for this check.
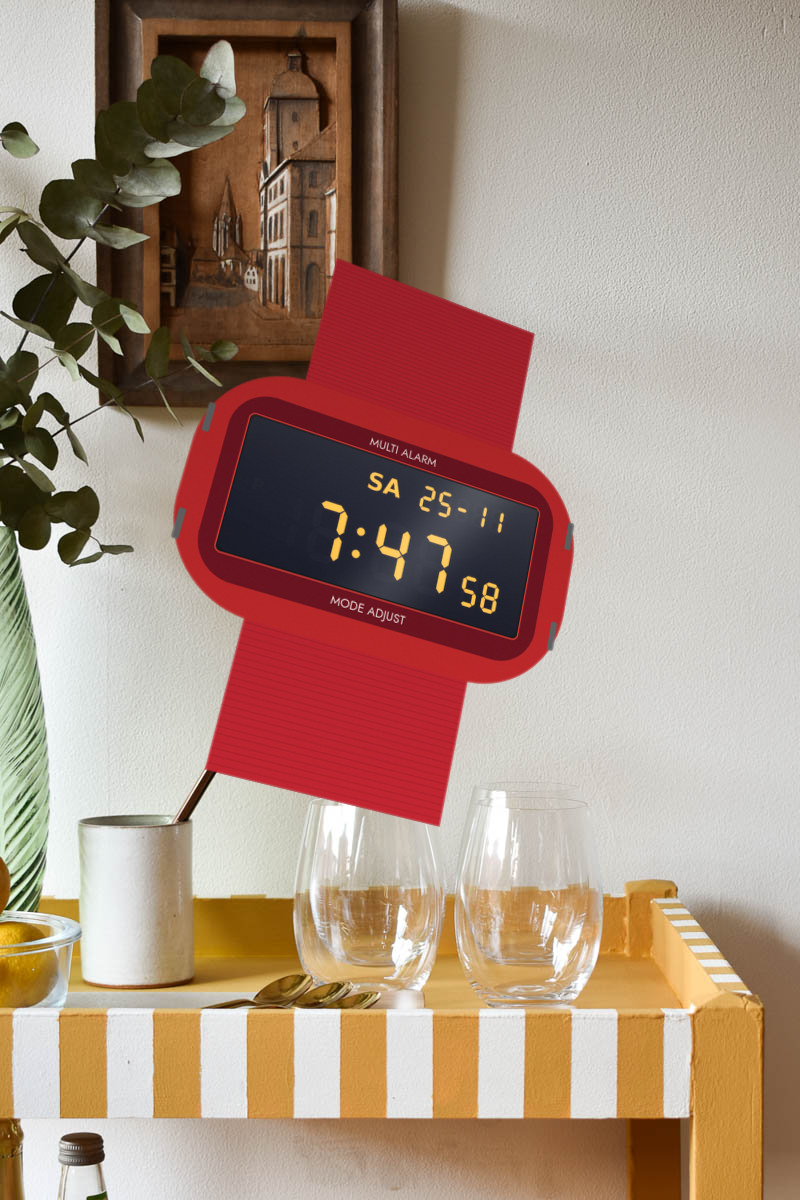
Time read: 7.47.58
